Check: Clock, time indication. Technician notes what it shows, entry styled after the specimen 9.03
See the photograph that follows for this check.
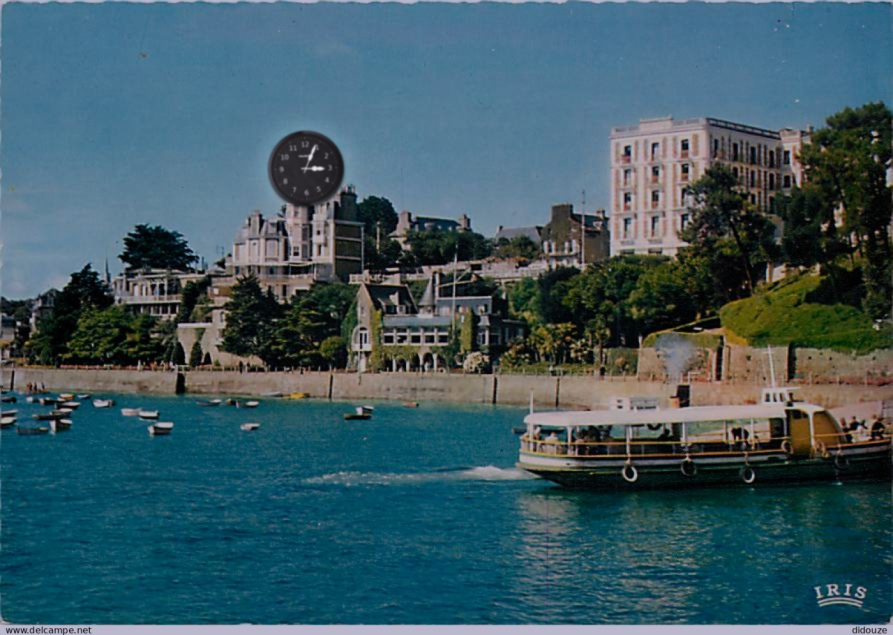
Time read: 3.04
